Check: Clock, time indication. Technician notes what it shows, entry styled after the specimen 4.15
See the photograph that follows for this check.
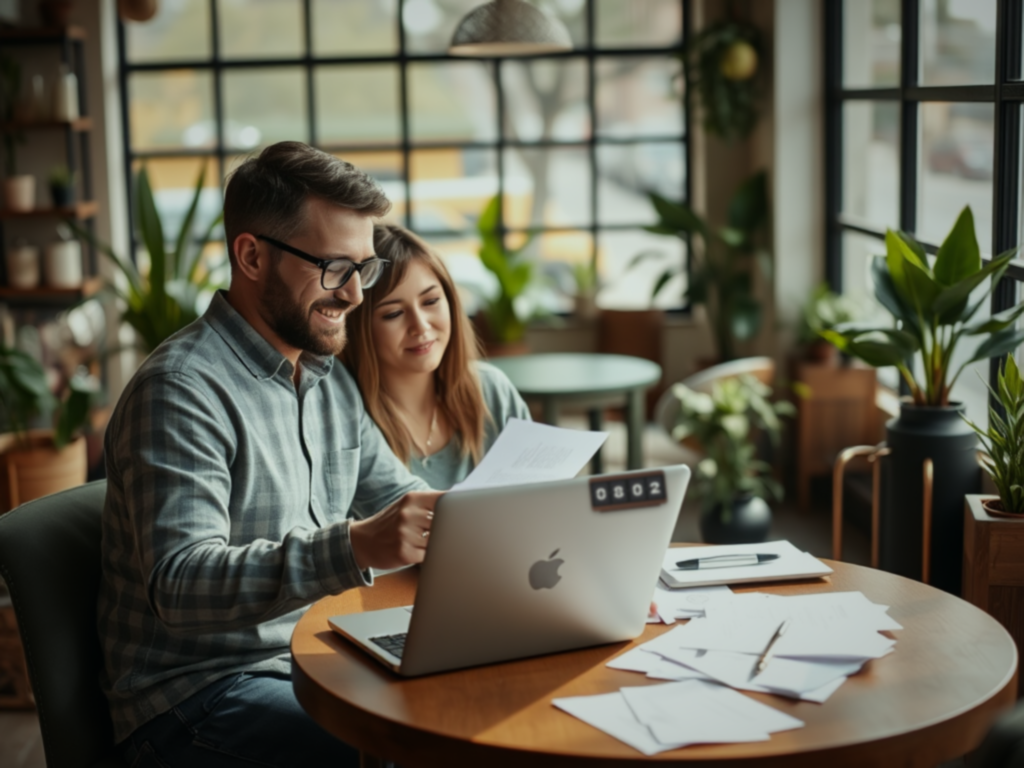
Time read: 8.02
